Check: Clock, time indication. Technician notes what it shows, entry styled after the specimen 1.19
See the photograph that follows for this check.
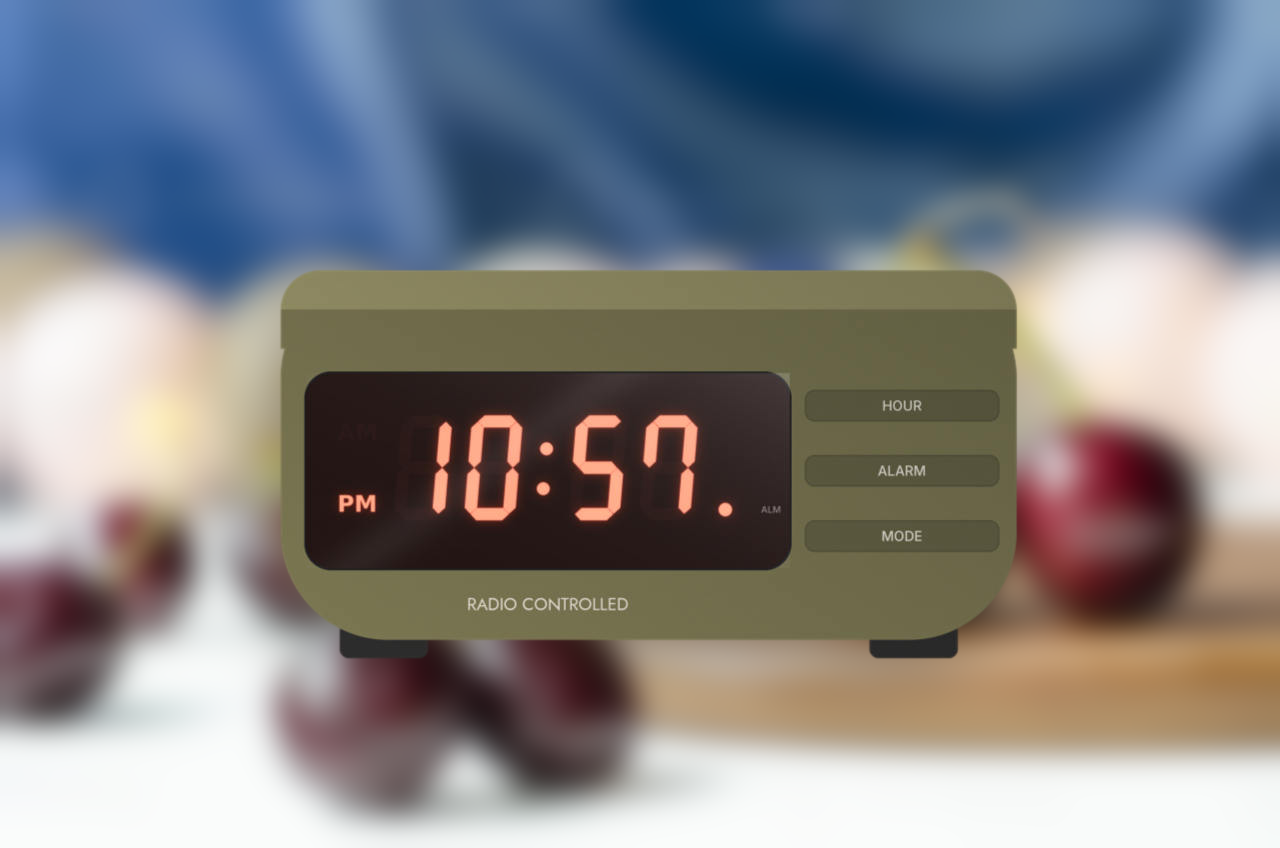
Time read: 10.57
